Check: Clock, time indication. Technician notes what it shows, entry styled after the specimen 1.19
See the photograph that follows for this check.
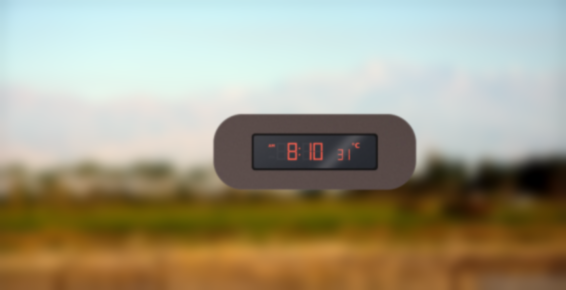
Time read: 8.10
